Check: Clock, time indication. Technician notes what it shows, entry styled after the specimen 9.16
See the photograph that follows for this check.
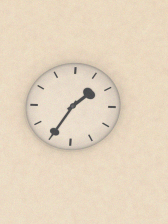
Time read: 1.35
